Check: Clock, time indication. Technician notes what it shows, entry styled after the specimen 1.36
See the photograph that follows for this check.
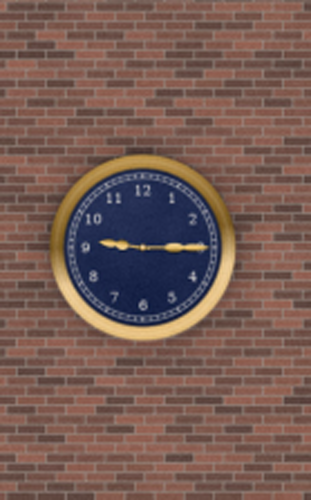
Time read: 9.15
